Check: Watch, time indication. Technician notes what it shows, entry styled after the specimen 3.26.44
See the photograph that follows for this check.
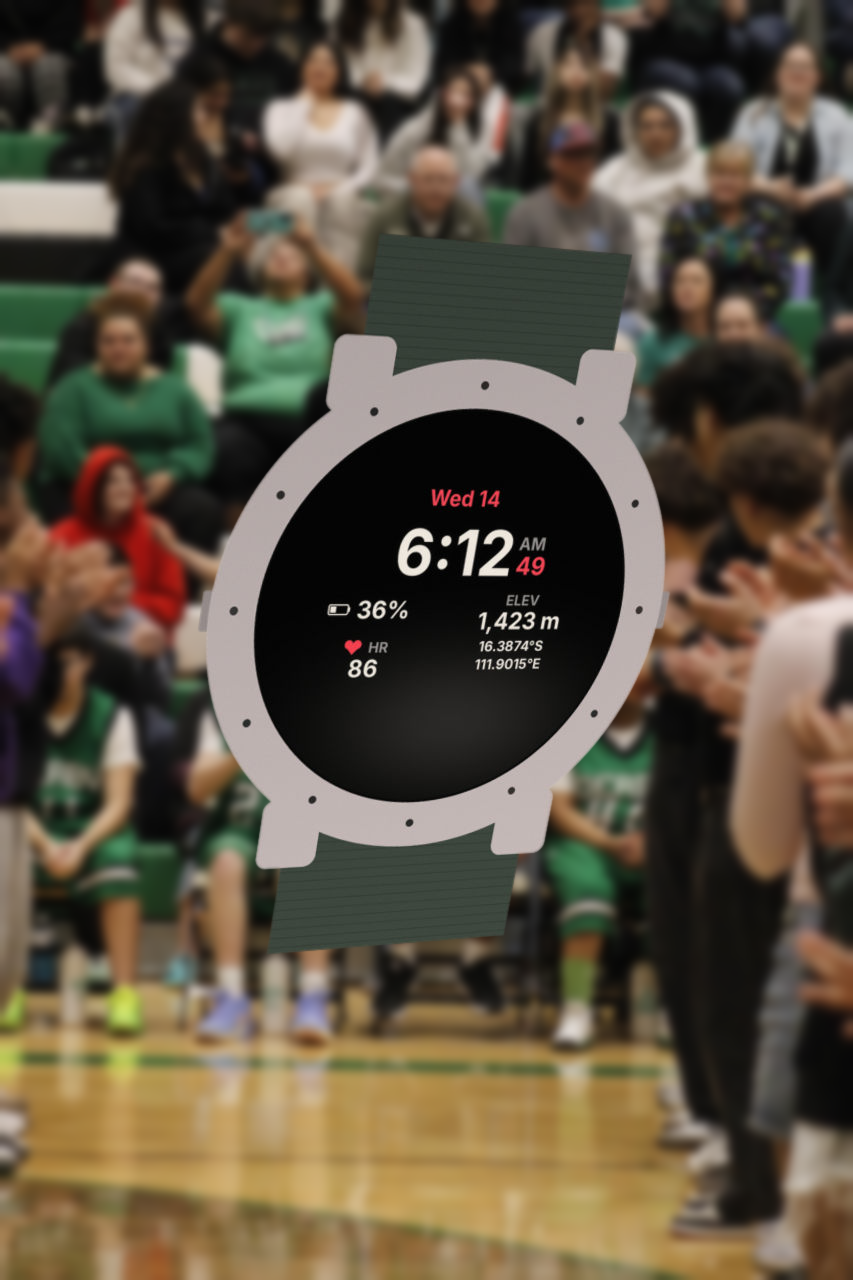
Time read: 6.12.49
